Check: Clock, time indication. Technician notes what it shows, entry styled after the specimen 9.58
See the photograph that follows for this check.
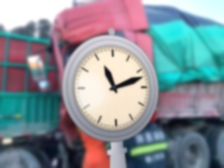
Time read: 11.12
